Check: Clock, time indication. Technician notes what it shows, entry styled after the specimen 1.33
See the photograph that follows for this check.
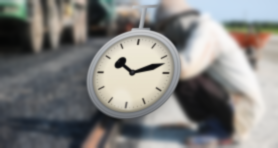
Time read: 10.12
